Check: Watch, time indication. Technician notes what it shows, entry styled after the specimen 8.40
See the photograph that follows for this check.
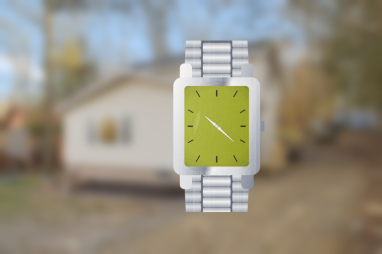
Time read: 10.22
